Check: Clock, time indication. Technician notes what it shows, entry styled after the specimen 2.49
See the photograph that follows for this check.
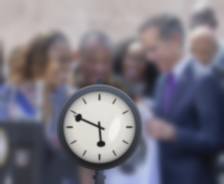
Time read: 5.49
